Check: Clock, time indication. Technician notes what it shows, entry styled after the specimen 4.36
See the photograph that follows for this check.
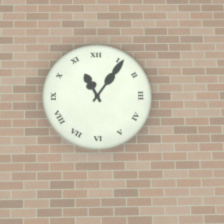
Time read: 11.06
